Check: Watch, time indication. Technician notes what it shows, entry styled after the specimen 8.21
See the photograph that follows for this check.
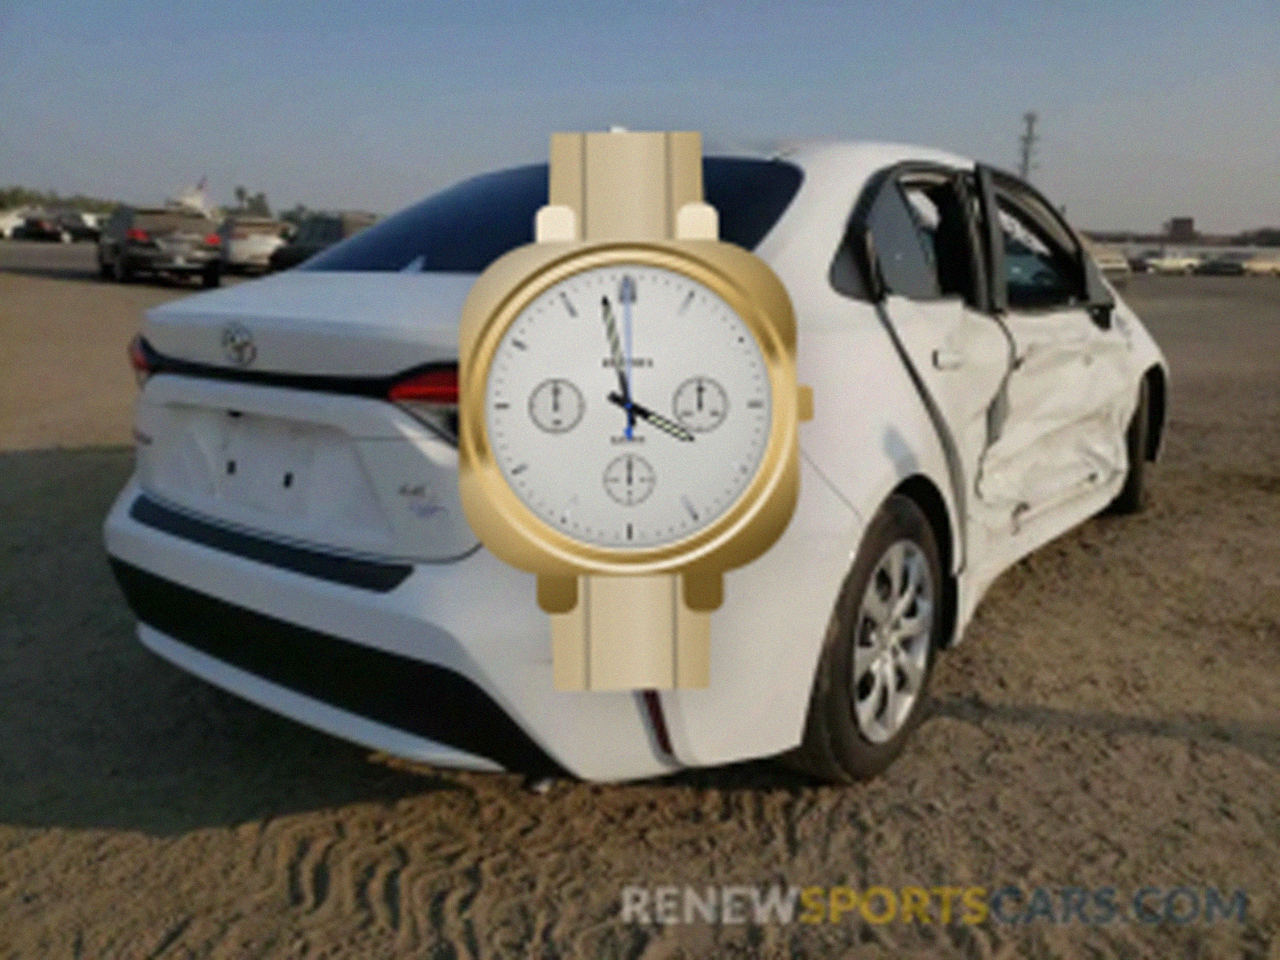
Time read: 3.58
